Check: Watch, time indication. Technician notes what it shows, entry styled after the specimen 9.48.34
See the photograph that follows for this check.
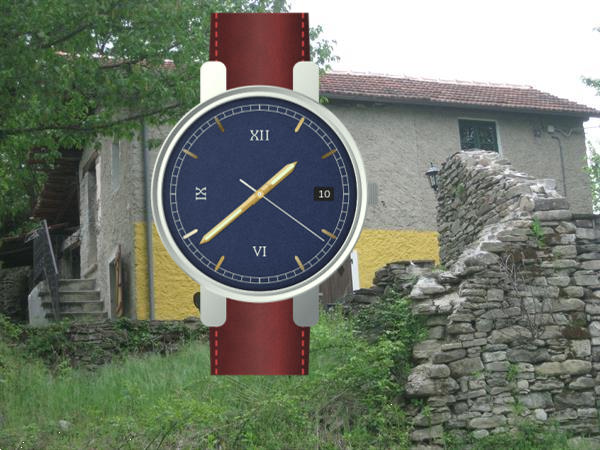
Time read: 1.38.21
